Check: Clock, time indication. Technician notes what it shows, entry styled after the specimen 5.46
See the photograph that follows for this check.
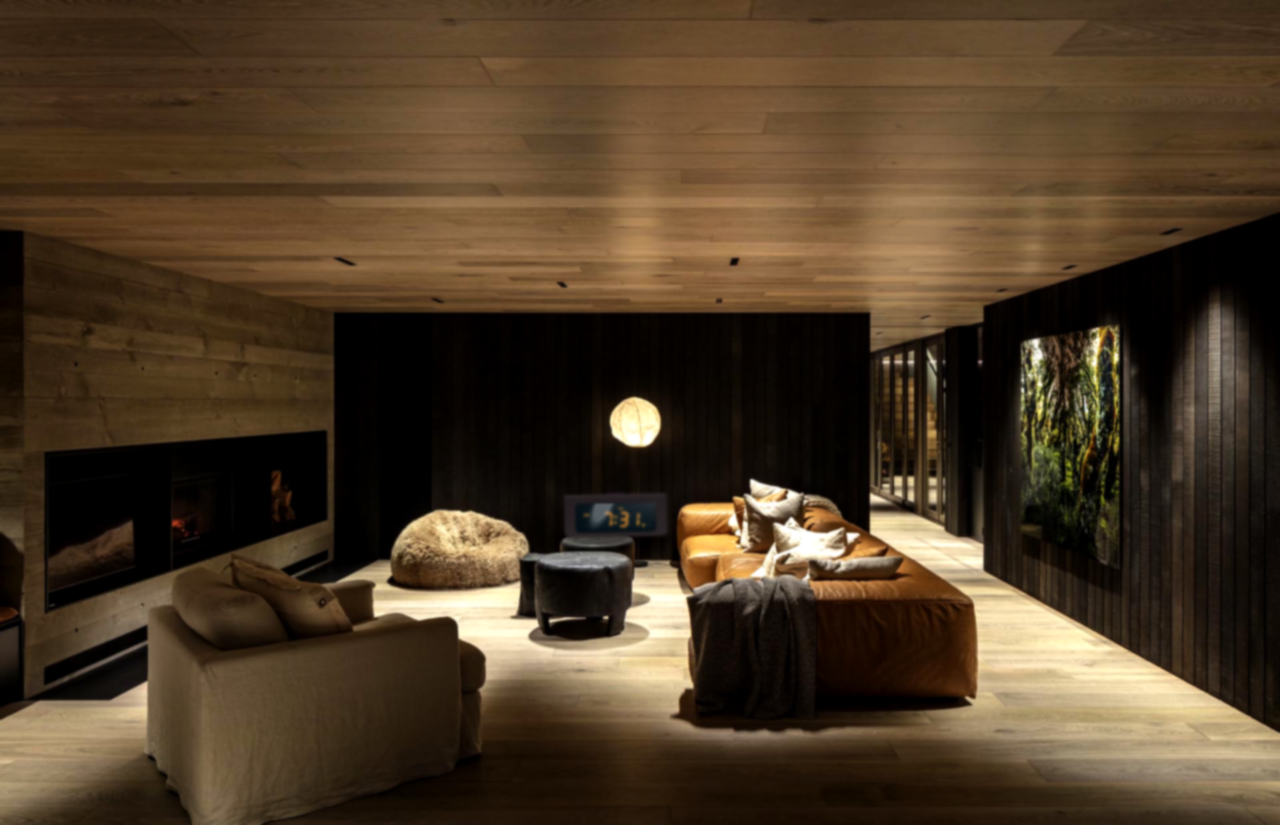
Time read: 7.31
